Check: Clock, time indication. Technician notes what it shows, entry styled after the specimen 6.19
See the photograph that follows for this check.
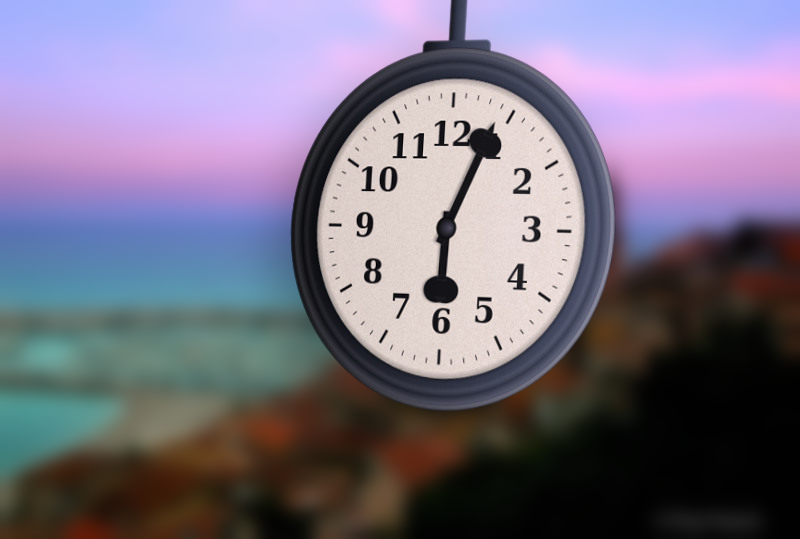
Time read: 6.04
